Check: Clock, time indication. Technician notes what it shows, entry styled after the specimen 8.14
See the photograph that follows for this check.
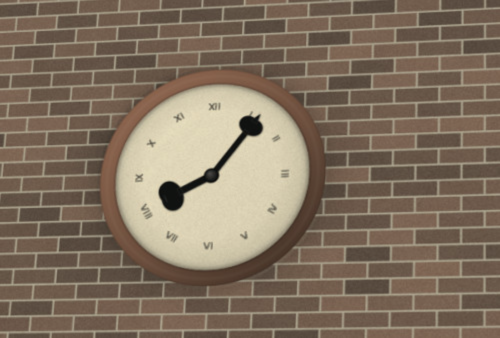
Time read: 8.06
